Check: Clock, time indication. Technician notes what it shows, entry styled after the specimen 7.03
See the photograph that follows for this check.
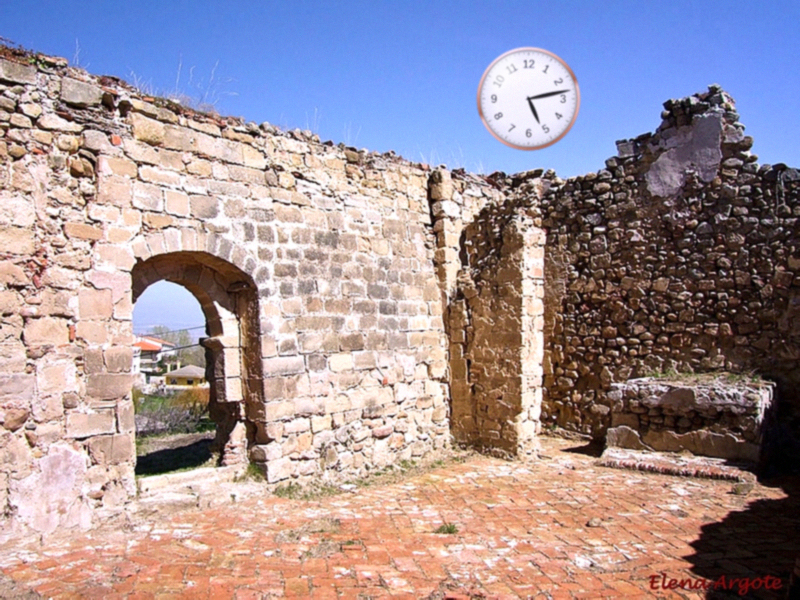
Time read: 5.13
